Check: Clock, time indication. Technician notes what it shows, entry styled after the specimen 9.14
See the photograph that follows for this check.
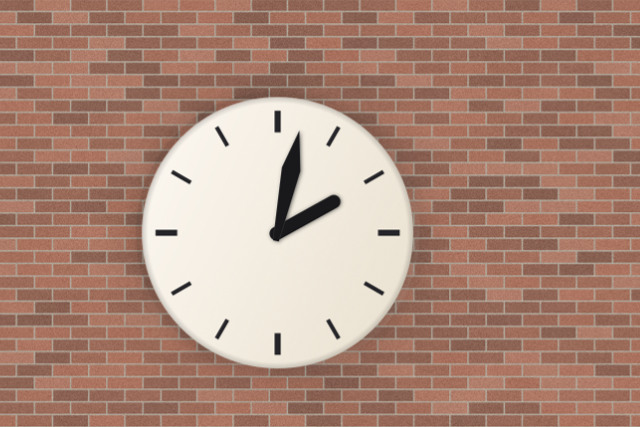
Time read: 2.02
